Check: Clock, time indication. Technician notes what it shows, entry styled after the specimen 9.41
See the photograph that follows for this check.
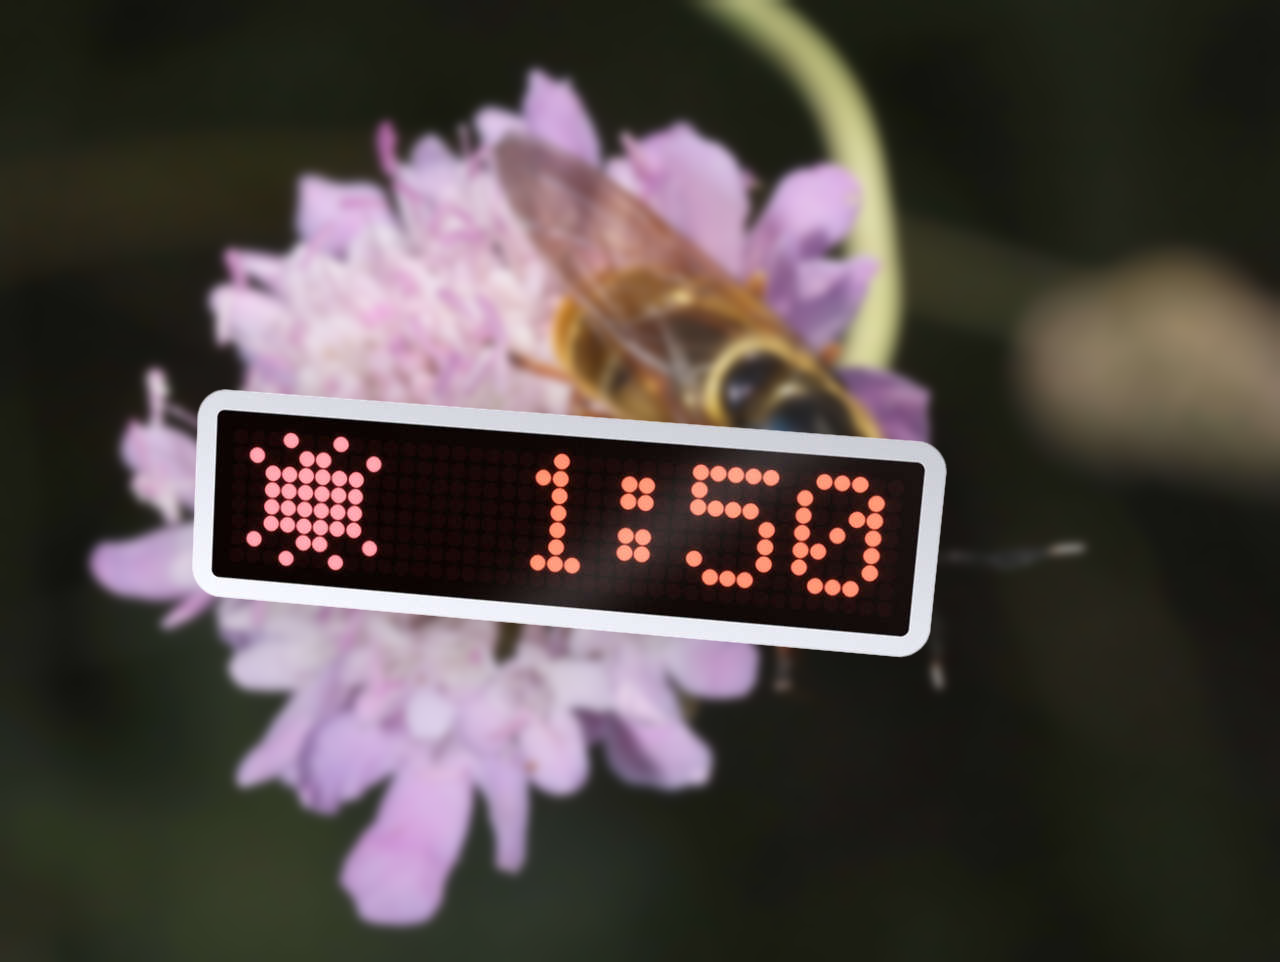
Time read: 1.50
